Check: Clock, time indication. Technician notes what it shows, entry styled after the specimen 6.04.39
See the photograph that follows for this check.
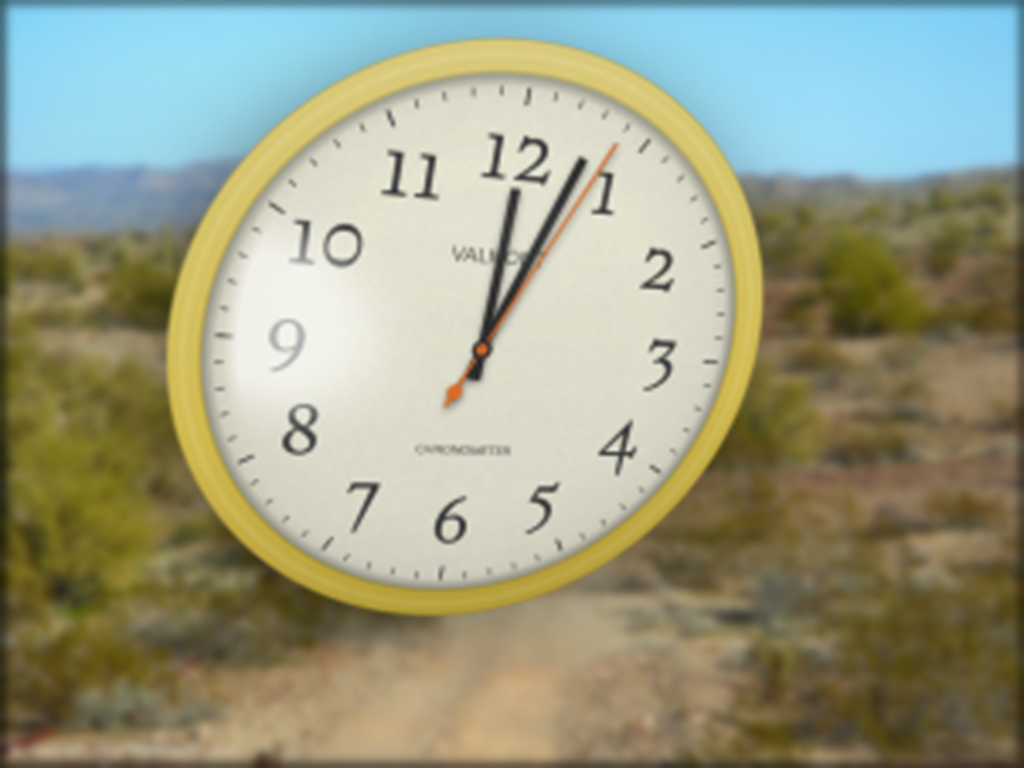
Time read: 12.03.04
